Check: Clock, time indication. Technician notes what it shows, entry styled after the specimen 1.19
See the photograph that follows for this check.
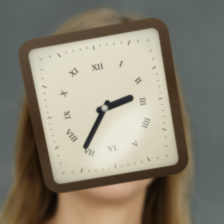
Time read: 2.36
